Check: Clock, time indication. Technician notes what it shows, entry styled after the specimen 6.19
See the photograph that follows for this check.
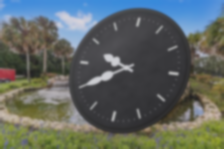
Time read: 9.40
